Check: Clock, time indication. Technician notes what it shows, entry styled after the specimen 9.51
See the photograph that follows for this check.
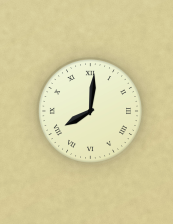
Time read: 8.01
